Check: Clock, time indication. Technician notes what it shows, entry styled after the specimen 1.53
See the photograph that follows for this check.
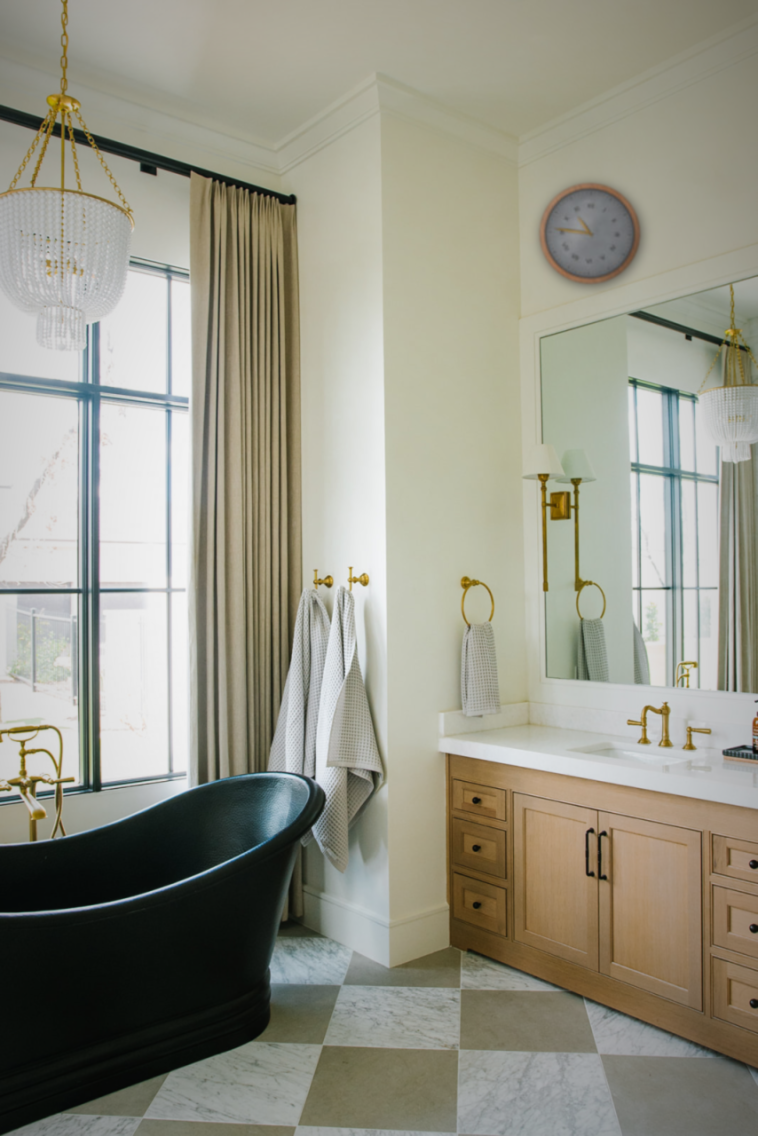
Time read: 10.46
